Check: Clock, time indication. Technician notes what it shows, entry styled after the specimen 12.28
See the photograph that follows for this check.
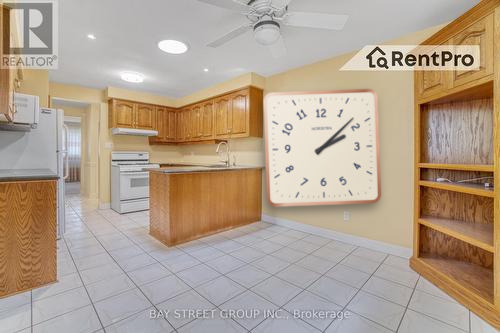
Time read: 2.08
